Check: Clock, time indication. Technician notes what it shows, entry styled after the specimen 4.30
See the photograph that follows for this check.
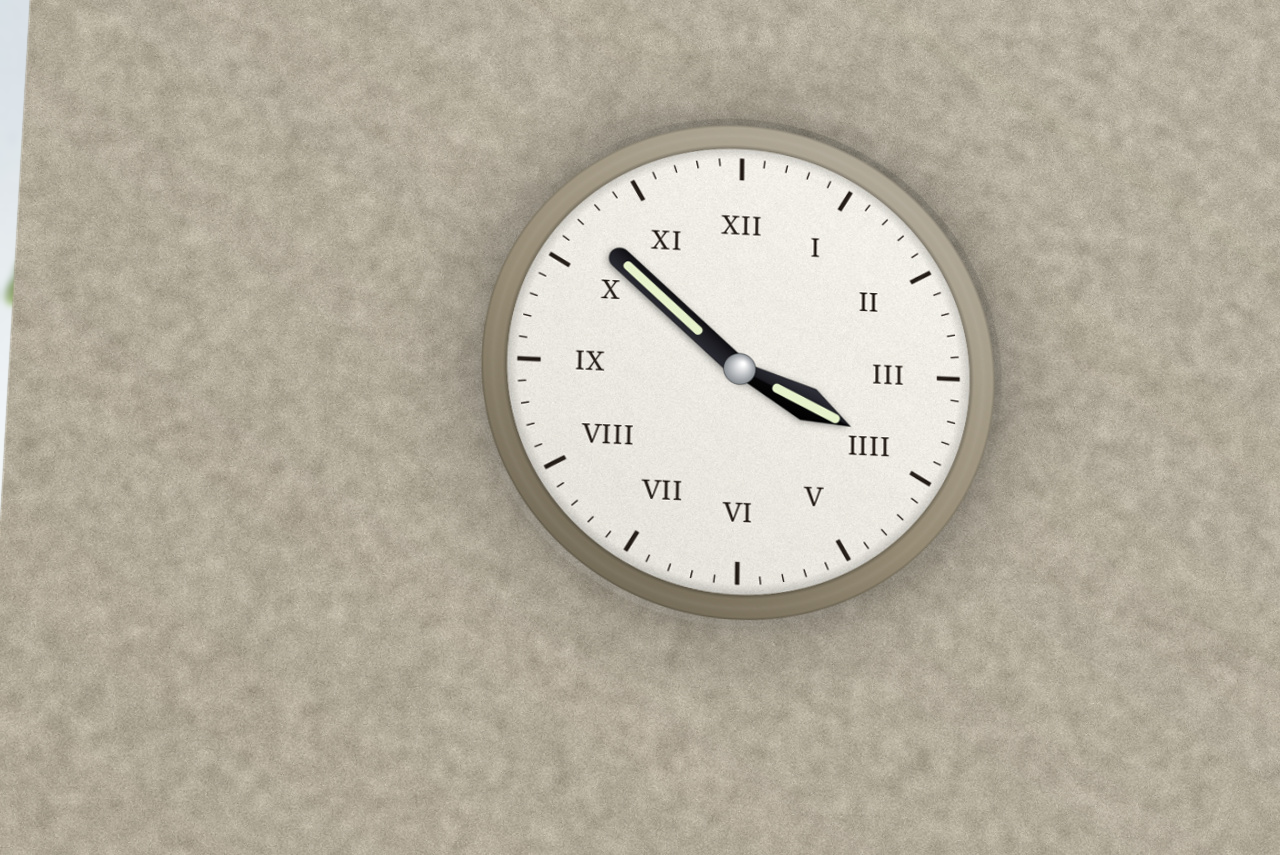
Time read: 3.52
